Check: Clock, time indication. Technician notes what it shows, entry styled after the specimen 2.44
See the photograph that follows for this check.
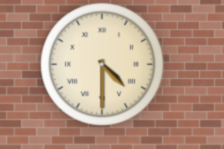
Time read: 4.30
